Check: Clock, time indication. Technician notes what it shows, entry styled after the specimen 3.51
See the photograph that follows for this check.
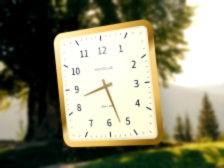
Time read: 8.27
